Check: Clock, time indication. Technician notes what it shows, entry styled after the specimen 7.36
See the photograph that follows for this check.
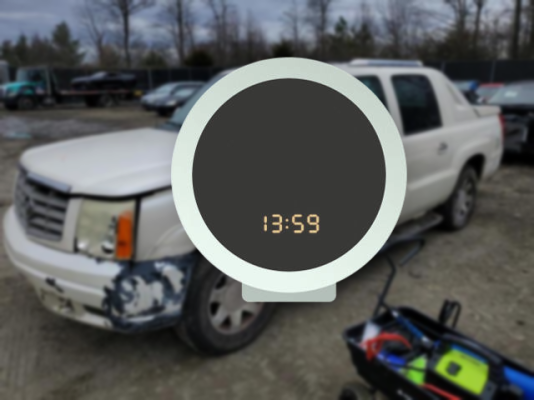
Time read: 13.59
